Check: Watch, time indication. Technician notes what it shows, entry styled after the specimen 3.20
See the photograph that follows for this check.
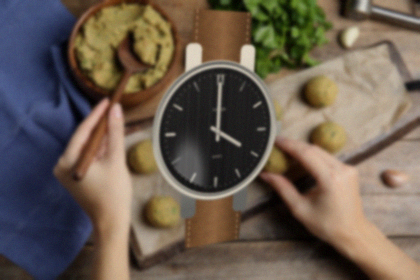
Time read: 4.00
